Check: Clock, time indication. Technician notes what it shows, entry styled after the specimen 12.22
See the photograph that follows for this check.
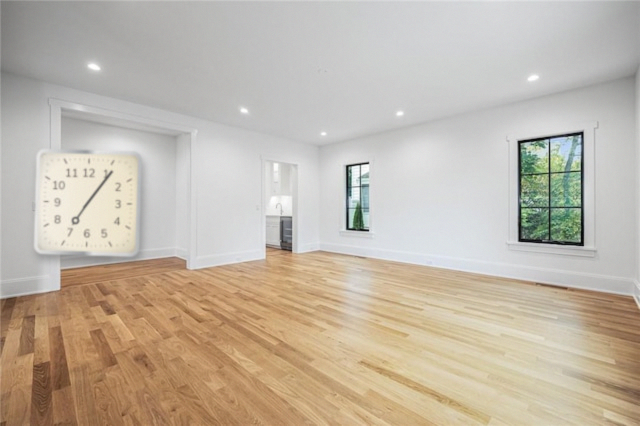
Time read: 7.06
